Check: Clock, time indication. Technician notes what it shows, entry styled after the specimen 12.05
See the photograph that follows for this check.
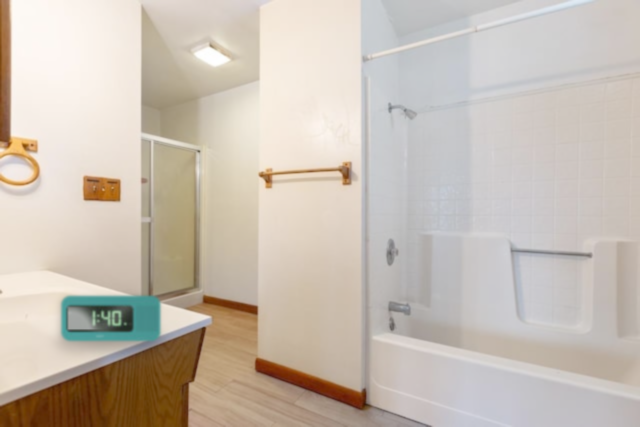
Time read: 1.40
